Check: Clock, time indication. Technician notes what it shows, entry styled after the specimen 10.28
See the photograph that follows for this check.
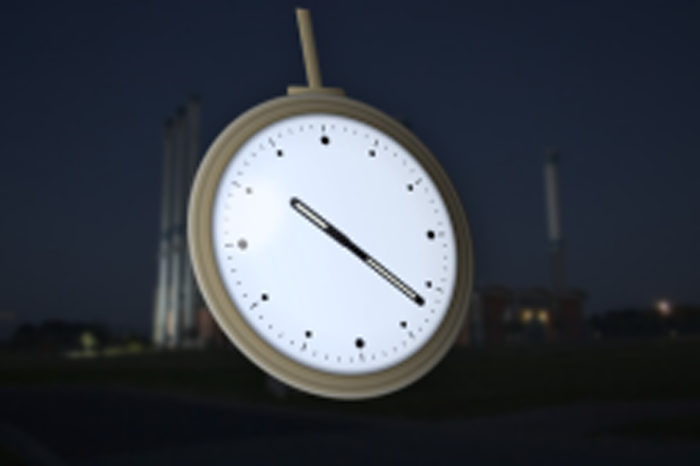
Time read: 10.22
